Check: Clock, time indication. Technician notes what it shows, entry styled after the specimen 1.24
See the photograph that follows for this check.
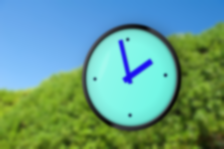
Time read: 1.58
